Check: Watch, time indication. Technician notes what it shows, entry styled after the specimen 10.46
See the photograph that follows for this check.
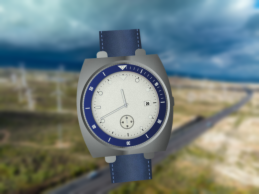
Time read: 11.41
